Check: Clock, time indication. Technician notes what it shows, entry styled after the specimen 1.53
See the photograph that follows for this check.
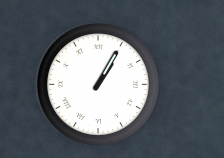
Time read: 1.05
